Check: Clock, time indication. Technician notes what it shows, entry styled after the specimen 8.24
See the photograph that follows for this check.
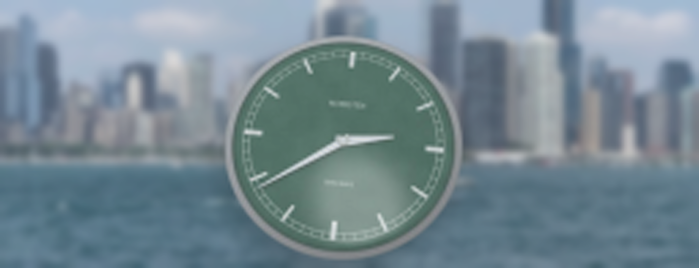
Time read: 2.39
